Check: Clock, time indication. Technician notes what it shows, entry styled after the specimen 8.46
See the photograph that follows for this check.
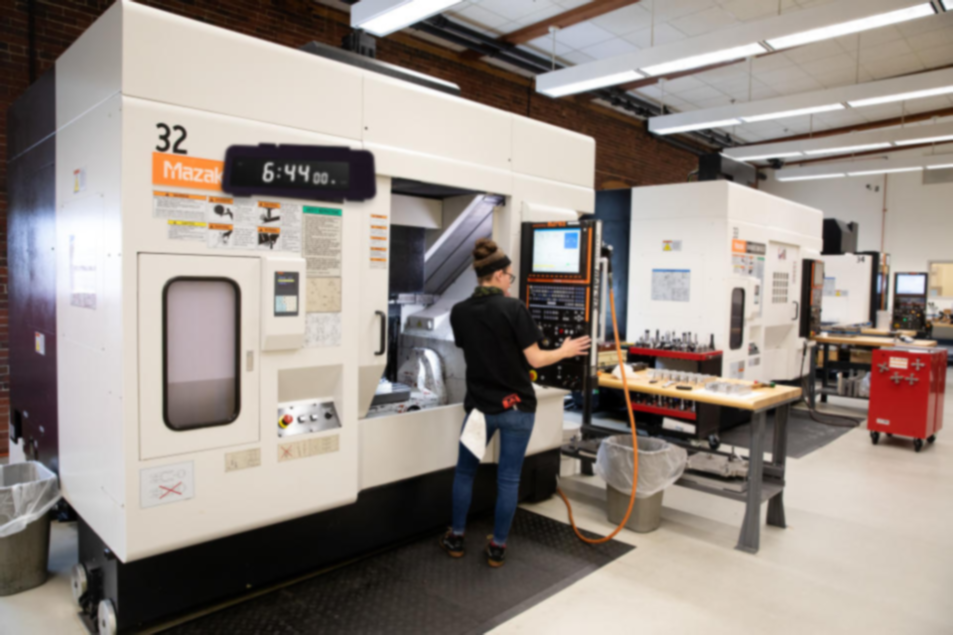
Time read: 6.44
